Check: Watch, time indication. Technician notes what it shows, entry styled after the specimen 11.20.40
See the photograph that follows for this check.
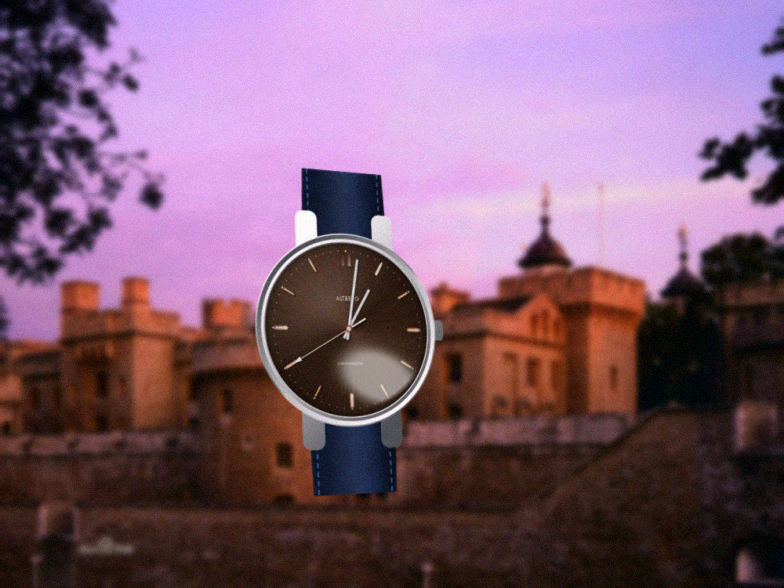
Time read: 1.01.40
